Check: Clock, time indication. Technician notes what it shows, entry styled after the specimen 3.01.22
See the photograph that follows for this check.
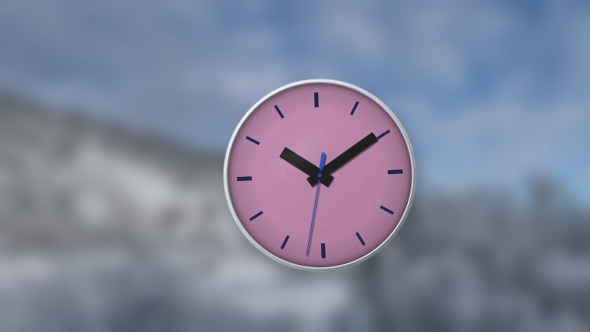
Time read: 10.09.32
